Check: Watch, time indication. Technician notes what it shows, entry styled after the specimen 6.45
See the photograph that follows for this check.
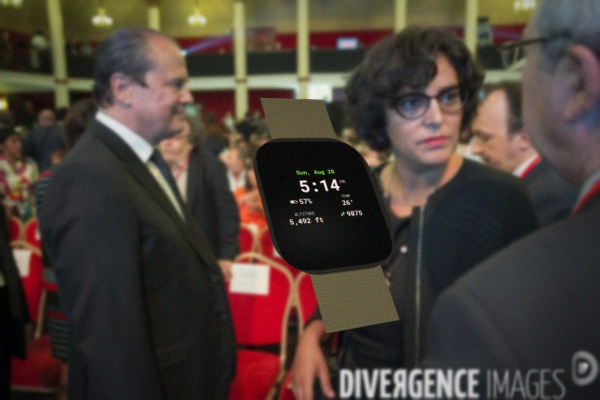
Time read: 5.14
